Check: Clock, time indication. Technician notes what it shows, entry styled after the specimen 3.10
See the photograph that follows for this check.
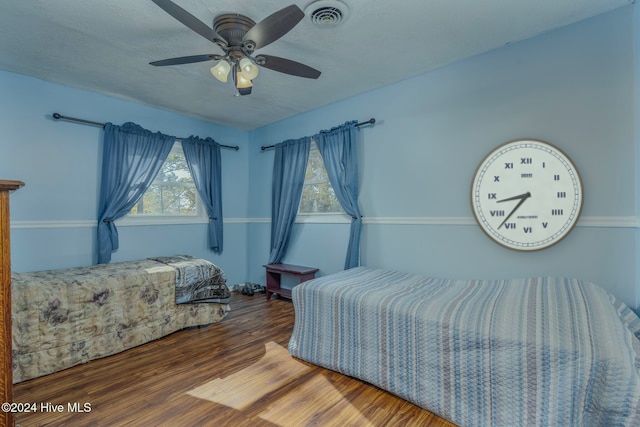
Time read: 8.37
